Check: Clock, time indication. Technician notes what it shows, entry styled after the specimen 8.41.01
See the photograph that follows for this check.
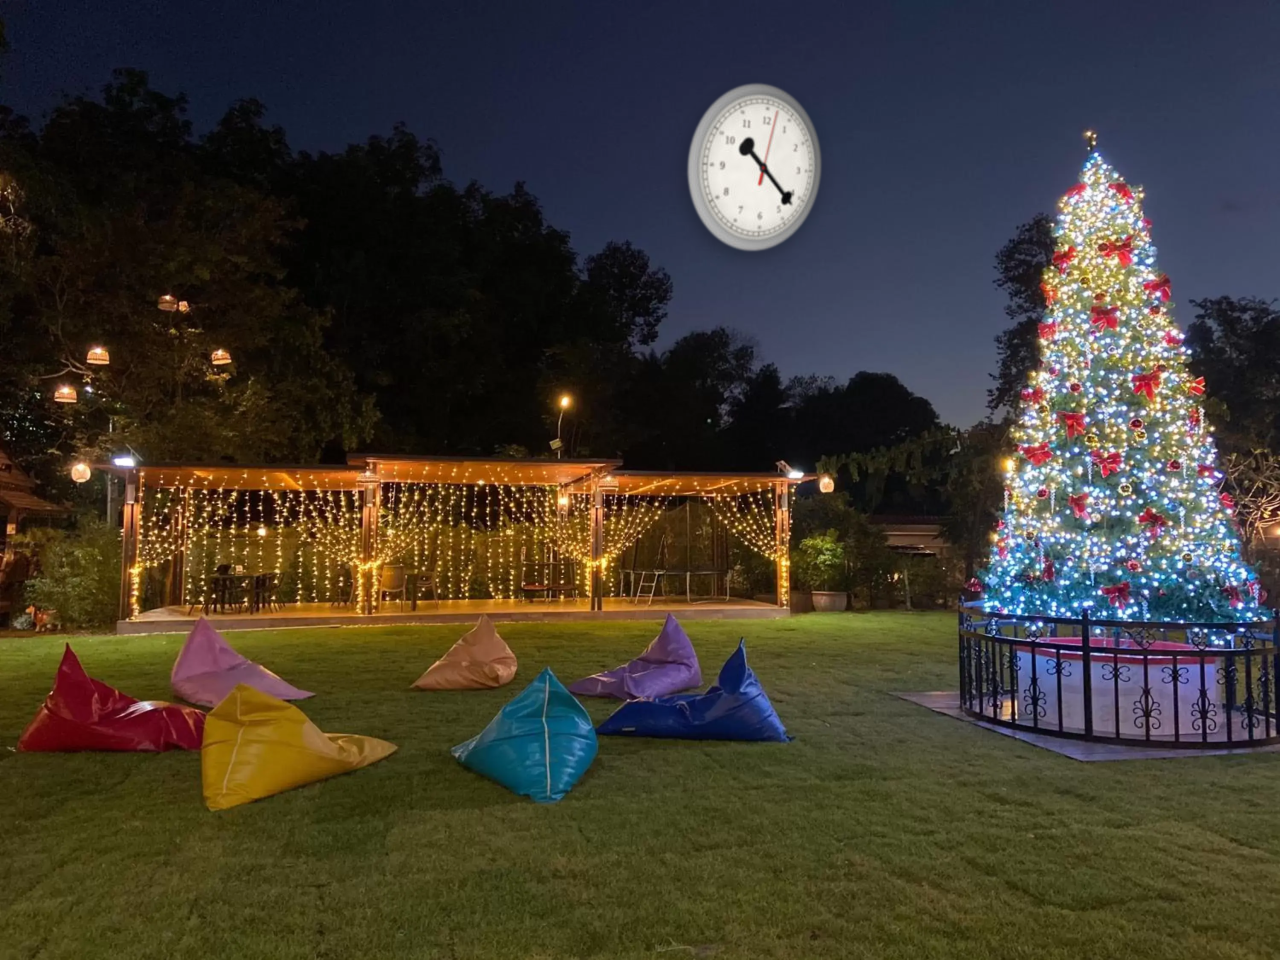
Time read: 10.22.02
